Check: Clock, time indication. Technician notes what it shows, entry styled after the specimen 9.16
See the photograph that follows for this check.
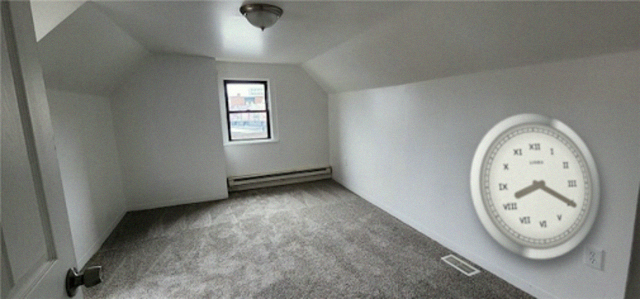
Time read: 8.20
